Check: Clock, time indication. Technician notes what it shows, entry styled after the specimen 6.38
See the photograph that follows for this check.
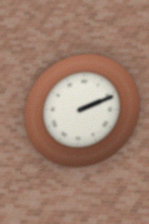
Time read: 2.11
